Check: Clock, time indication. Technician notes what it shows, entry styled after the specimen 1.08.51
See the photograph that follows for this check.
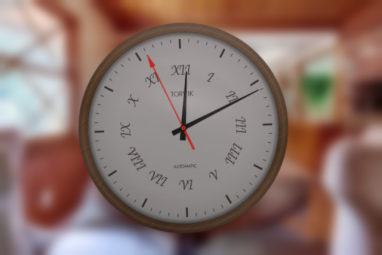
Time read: 12.10.56
